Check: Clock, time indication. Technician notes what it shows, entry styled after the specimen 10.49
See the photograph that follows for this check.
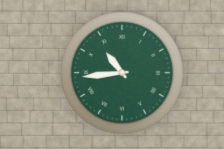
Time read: 10.44
